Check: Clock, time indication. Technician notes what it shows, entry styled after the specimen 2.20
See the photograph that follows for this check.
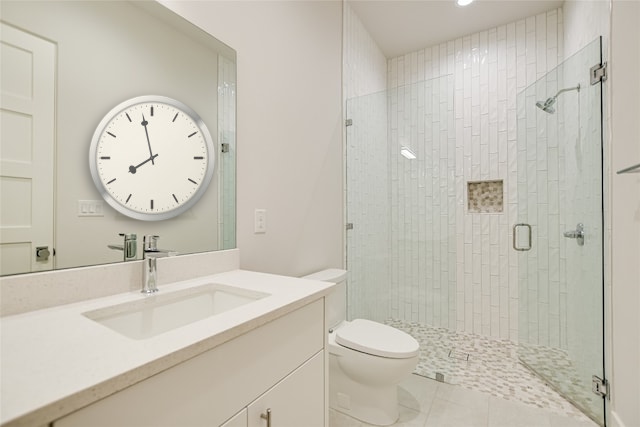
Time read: 7.58
